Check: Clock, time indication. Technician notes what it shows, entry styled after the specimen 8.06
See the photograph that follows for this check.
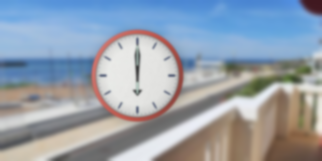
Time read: 6.00
